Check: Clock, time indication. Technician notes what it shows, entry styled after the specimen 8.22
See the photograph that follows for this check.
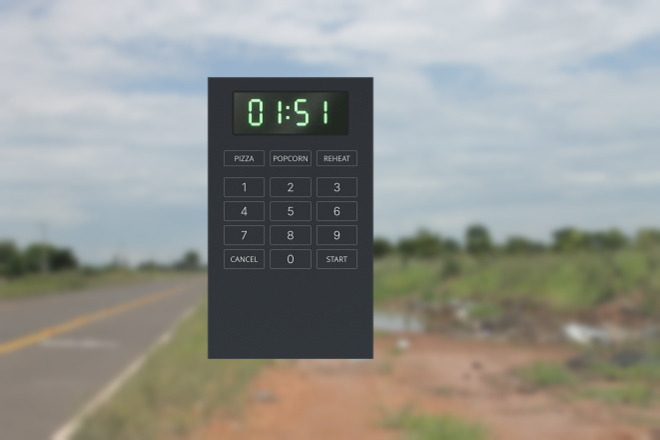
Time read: 1.51
